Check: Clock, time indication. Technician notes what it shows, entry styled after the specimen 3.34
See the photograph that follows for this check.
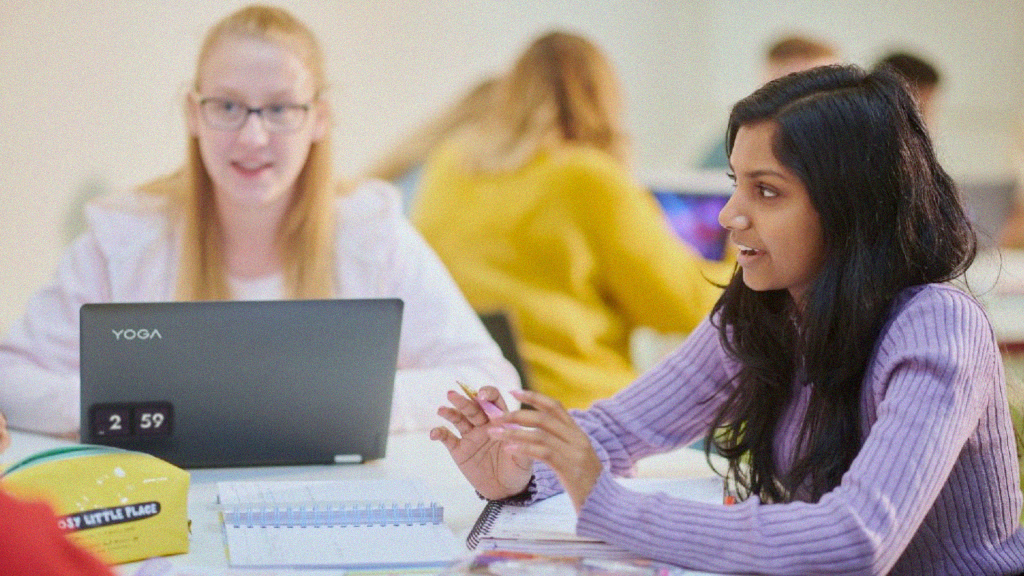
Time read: 2.59
